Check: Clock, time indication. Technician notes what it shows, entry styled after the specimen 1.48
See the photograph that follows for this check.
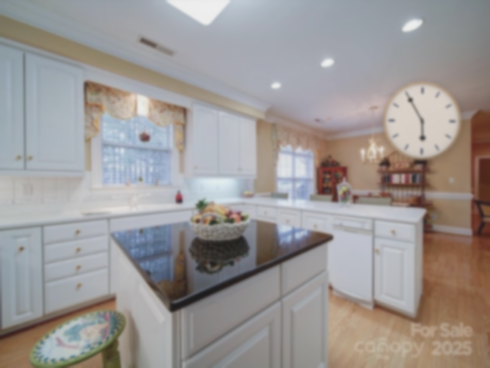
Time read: 5.55
